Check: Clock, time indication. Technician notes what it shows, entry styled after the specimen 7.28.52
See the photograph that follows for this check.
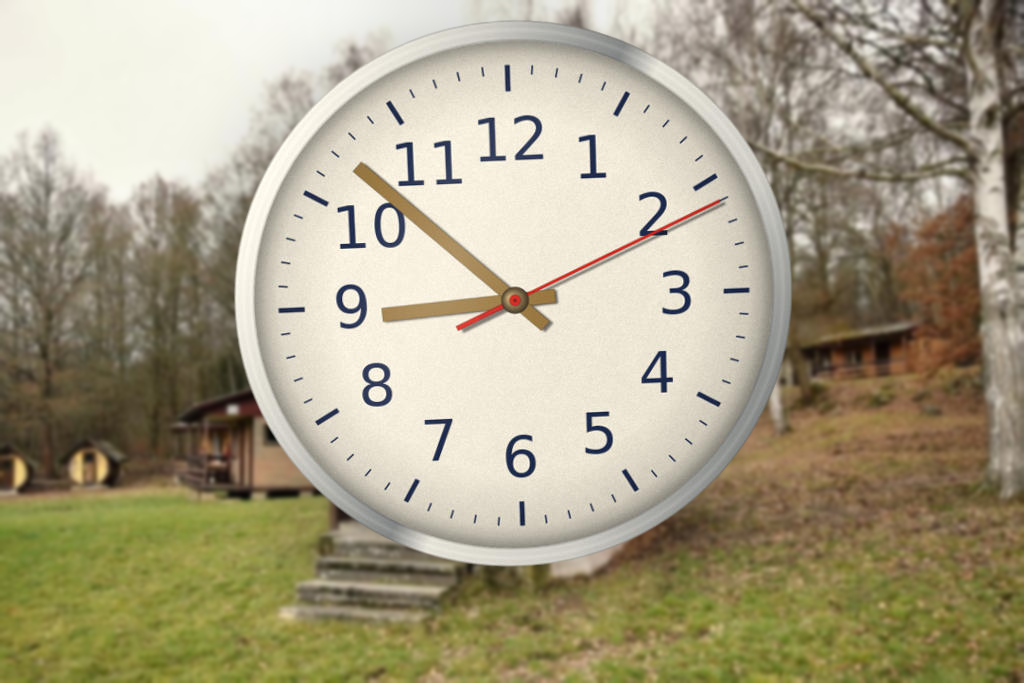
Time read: 8.52.11
